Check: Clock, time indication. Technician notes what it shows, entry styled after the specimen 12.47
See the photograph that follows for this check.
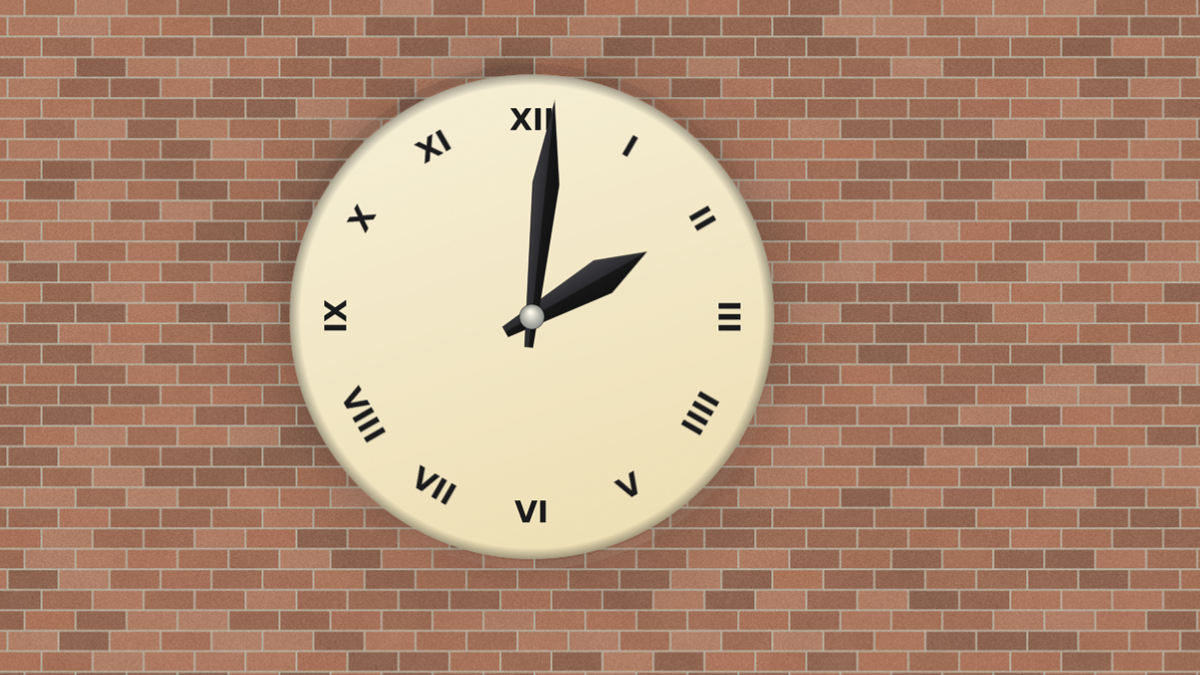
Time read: 2.01
